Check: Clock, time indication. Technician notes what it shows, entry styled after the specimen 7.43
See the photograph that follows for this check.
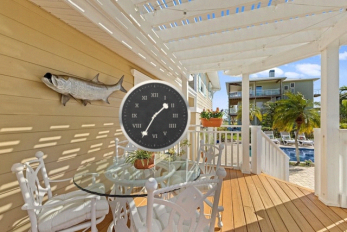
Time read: 1.35
